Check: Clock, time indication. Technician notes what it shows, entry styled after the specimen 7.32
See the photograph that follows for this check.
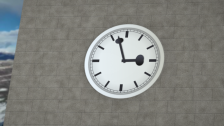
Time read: 2.57
